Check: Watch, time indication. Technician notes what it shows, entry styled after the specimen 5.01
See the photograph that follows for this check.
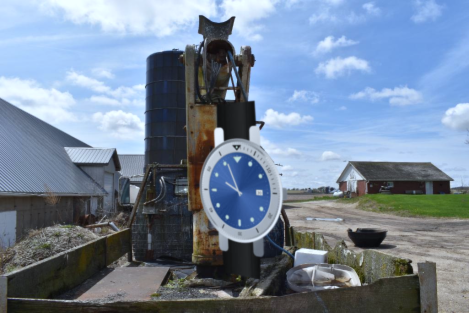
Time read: 9.56
